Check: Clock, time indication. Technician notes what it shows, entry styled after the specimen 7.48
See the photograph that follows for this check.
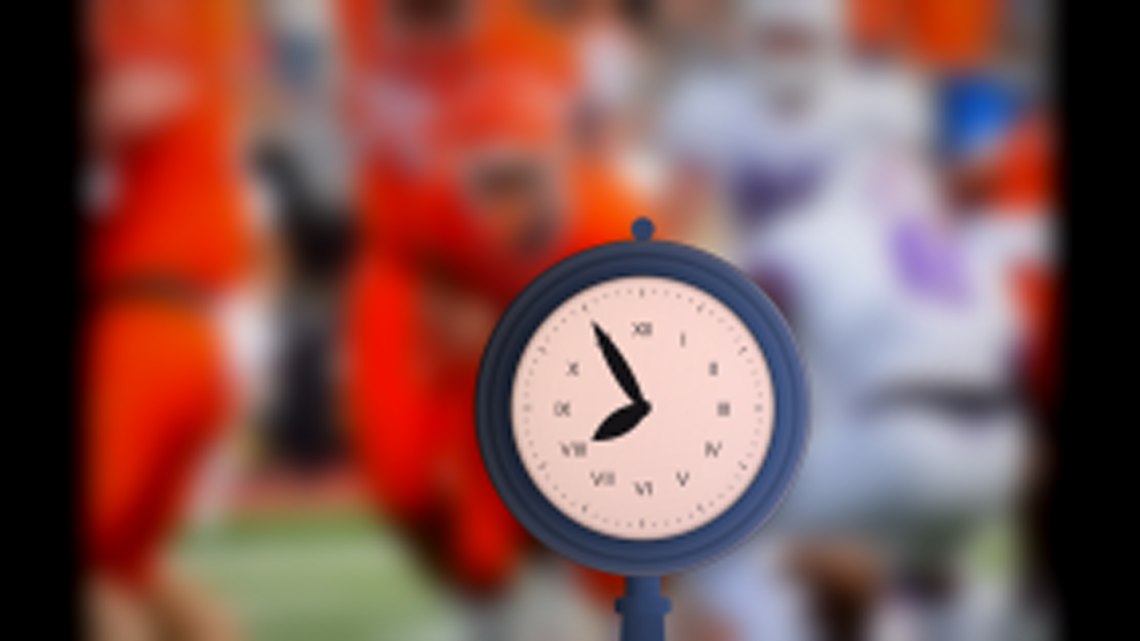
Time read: 7.55
